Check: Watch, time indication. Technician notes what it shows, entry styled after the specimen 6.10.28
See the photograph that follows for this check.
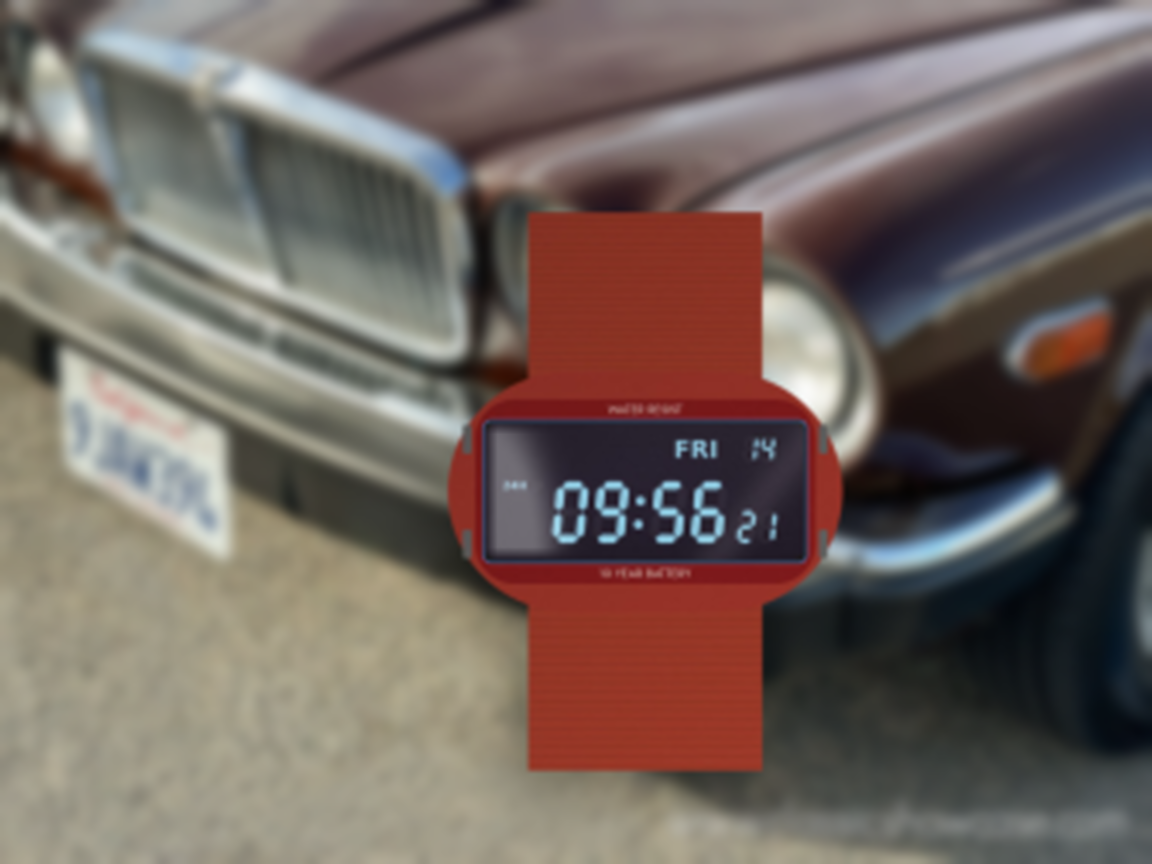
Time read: 9.56.21
